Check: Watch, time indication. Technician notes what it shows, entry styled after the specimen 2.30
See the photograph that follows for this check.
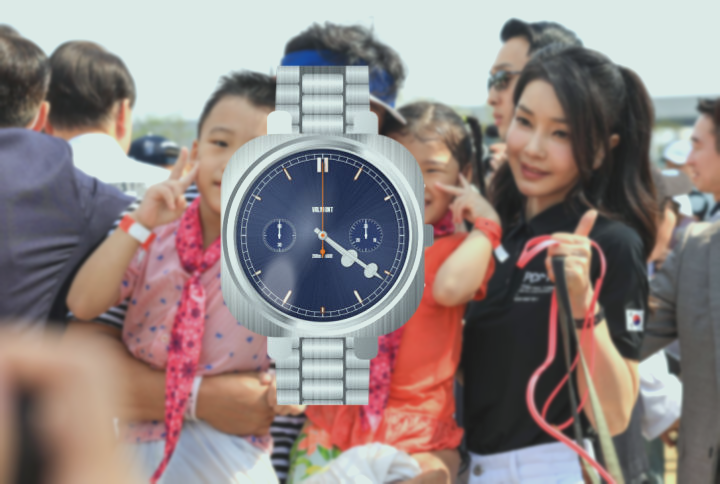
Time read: 4.21
